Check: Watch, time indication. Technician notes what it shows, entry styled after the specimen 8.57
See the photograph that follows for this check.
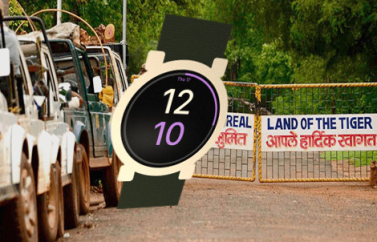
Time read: 12.10
